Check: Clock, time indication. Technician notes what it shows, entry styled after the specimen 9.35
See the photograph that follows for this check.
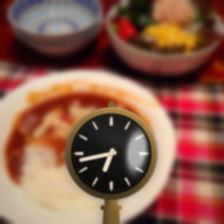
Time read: 6.43
